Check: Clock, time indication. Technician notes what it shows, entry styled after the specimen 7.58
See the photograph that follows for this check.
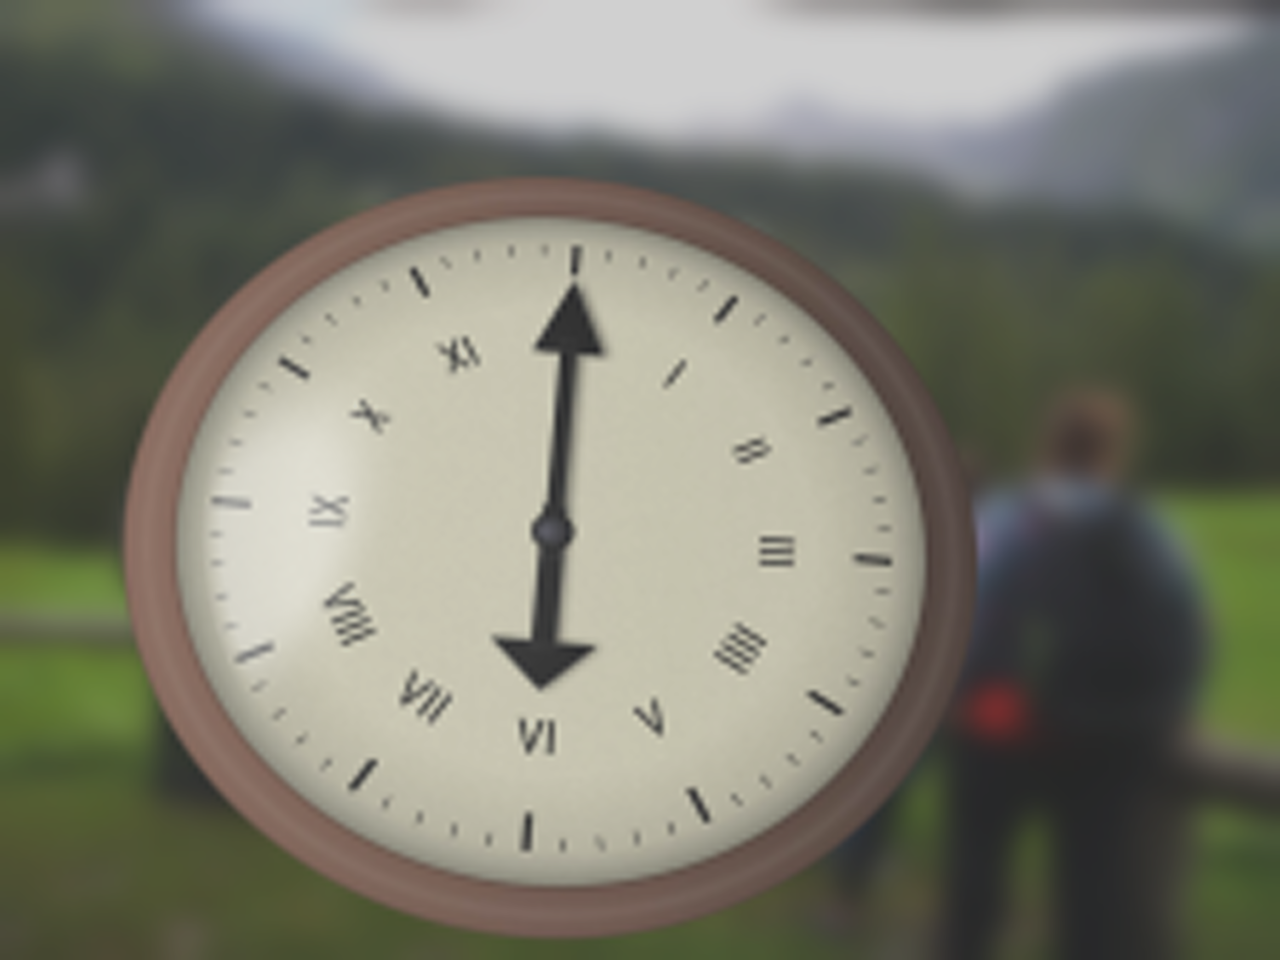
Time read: 6.00
